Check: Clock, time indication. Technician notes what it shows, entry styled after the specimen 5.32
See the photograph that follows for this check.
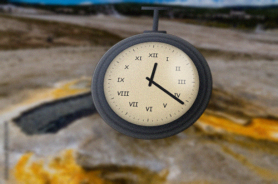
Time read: 12.21
